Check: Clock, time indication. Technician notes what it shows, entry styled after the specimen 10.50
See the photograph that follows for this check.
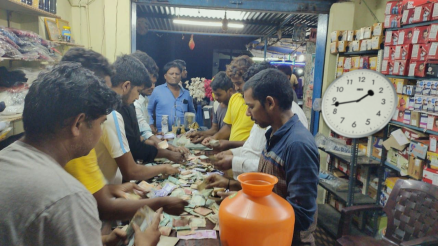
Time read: 1.43
